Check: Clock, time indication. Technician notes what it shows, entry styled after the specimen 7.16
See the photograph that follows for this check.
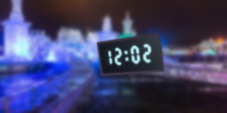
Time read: 12.02
